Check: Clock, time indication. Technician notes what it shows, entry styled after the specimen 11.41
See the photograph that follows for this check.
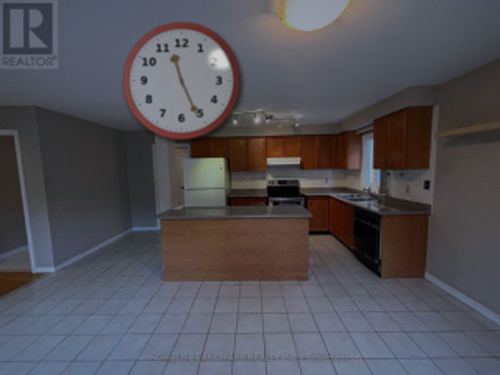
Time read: 11.26
